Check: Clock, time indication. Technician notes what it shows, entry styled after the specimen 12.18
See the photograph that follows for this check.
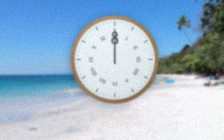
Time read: 12.00
